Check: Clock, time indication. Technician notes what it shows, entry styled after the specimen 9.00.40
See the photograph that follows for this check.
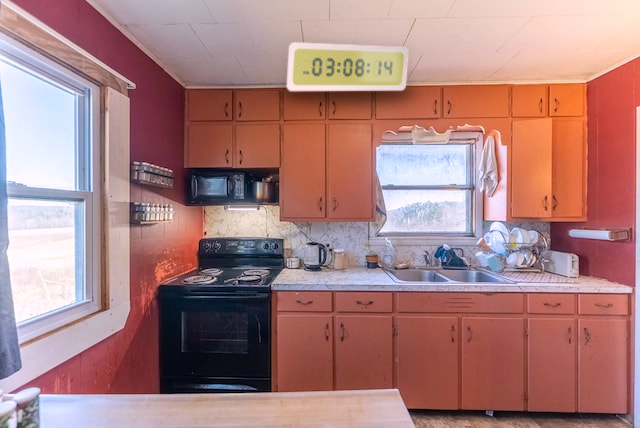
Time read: 3.08.14
